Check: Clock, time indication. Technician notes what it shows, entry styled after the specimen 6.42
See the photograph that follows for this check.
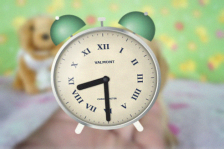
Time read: 8.30
